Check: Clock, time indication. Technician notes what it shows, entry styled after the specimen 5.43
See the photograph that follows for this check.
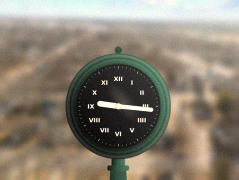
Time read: 9.16
